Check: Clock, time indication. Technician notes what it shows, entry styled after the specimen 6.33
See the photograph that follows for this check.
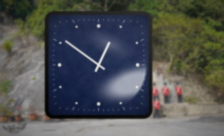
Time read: 12.51
